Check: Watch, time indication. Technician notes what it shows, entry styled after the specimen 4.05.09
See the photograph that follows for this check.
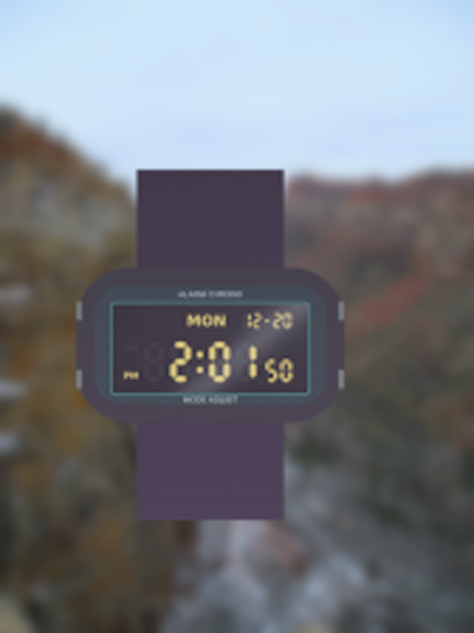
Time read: 2.01.50
